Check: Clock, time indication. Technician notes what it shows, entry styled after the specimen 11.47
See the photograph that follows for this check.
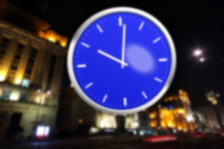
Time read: 10.01
